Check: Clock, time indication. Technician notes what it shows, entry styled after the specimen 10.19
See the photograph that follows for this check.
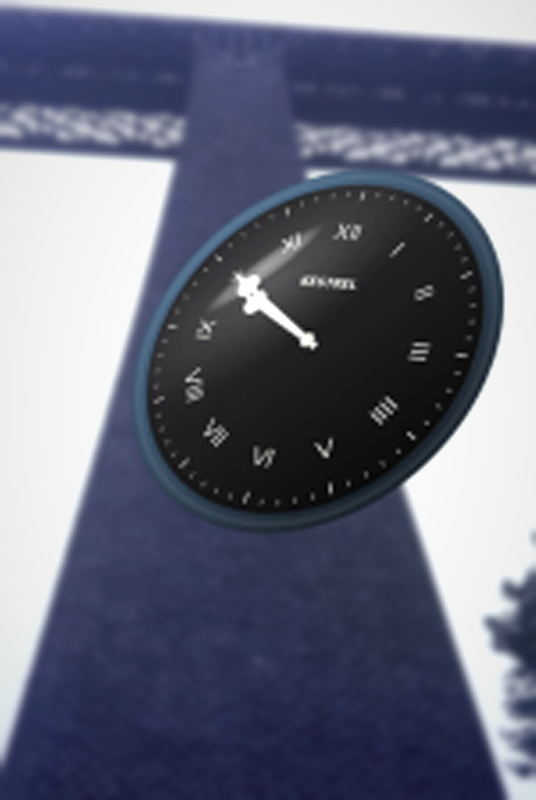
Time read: 9.50
